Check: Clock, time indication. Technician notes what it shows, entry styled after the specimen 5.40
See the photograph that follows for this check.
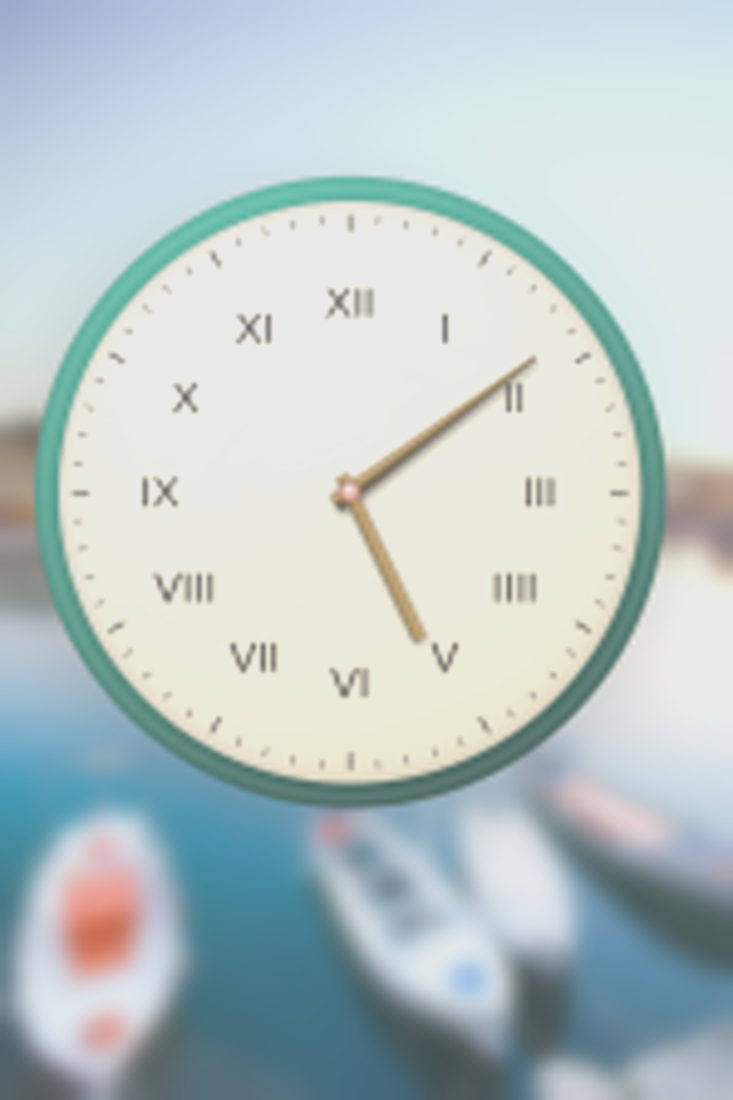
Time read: 5.09
